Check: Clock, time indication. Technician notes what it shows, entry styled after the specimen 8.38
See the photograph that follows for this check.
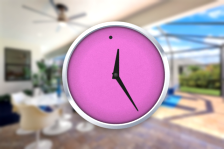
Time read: 12.26
